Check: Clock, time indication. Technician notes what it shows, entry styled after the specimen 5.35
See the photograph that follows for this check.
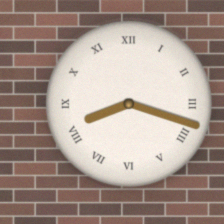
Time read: 8.18
